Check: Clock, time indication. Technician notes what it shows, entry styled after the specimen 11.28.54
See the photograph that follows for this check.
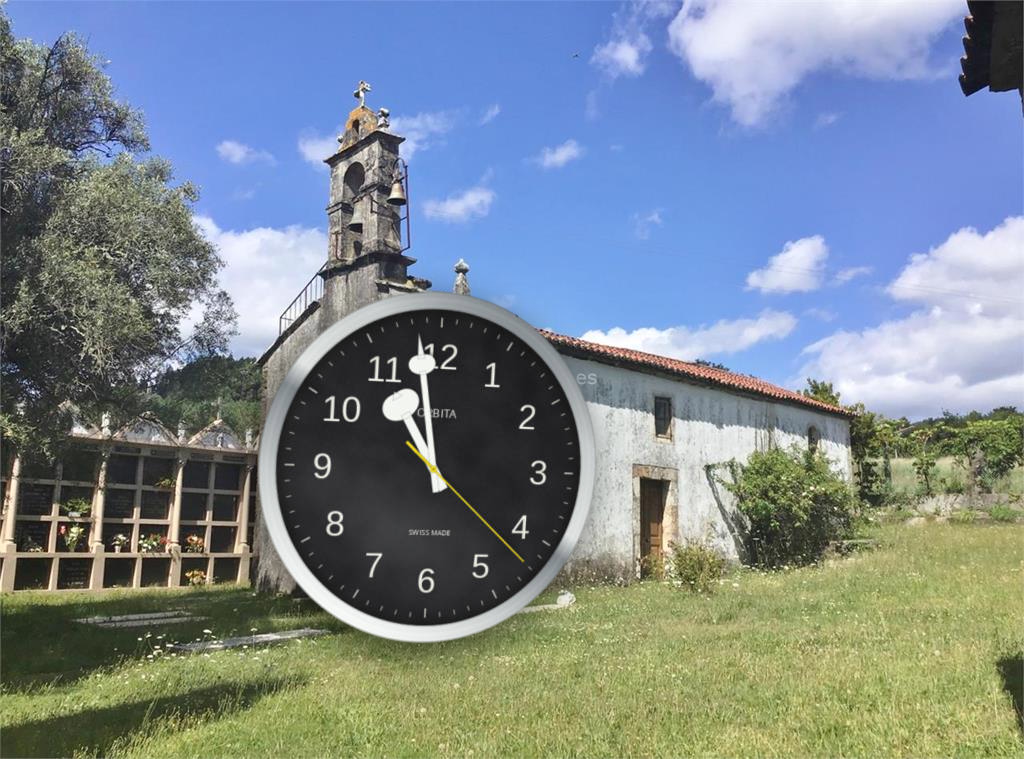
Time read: 10.58.22
